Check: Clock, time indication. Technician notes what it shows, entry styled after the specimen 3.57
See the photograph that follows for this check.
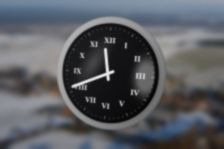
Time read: 11.41
